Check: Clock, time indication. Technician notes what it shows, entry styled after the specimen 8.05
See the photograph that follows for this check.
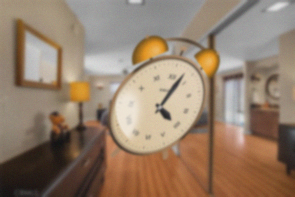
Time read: 4.03
